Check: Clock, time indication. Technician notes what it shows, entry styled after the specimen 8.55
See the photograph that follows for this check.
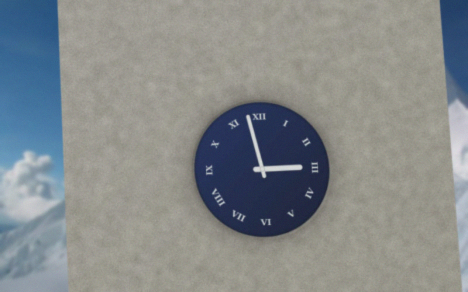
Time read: 2.58
